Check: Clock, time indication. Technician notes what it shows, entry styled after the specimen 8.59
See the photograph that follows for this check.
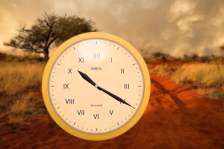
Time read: 10.20
